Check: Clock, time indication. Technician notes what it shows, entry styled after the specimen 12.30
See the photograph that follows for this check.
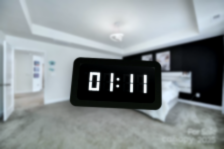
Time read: 1.11
